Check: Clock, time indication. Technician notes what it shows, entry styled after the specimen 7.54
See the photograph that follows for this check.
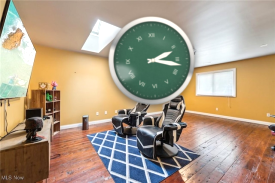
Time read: 2.17
